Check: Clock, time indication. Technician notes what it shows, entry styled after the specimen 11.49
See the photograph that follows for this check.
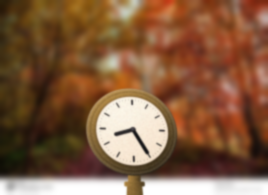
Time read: 8.25
